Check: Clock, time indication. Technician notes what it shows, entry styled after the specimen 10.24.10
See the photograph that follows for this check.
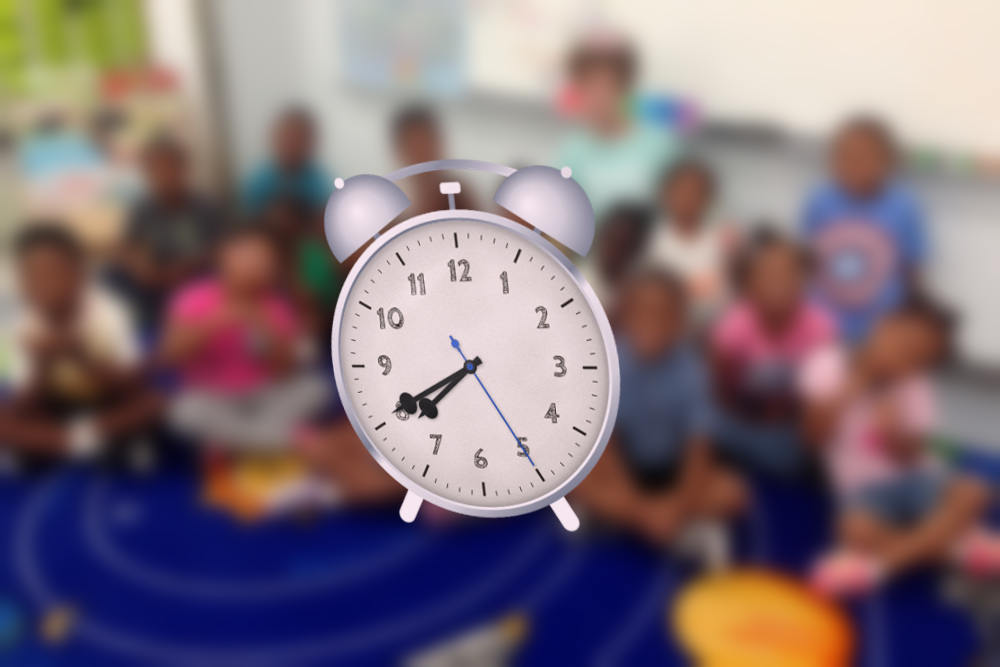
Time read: 7.40.25
